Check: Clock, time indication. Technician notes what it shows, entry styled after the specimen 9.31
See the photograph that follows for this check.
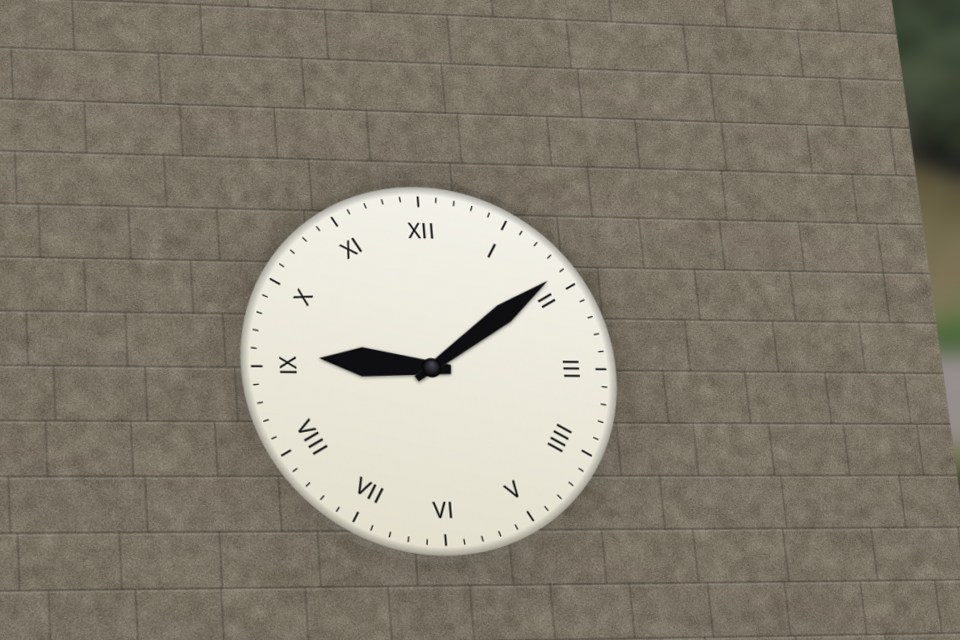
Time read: 9.09
